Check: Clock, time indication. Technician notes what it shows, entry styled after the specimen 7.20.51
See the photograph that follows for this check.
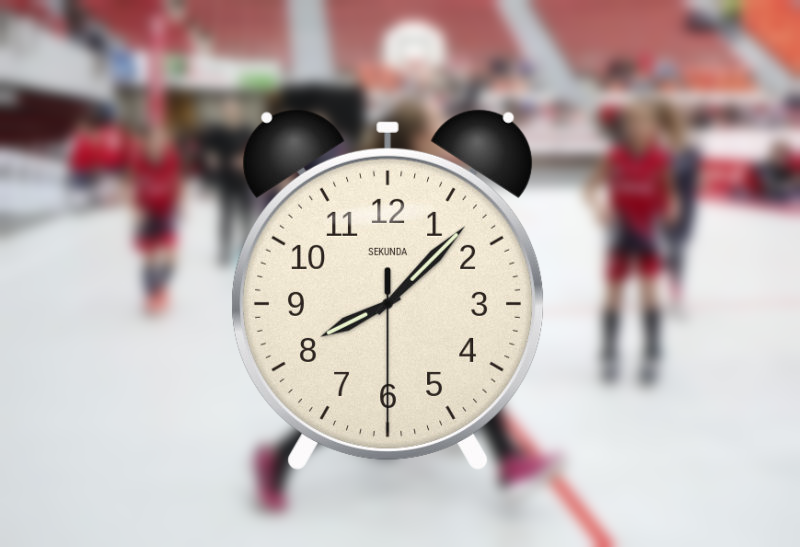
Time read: 8.07.30
